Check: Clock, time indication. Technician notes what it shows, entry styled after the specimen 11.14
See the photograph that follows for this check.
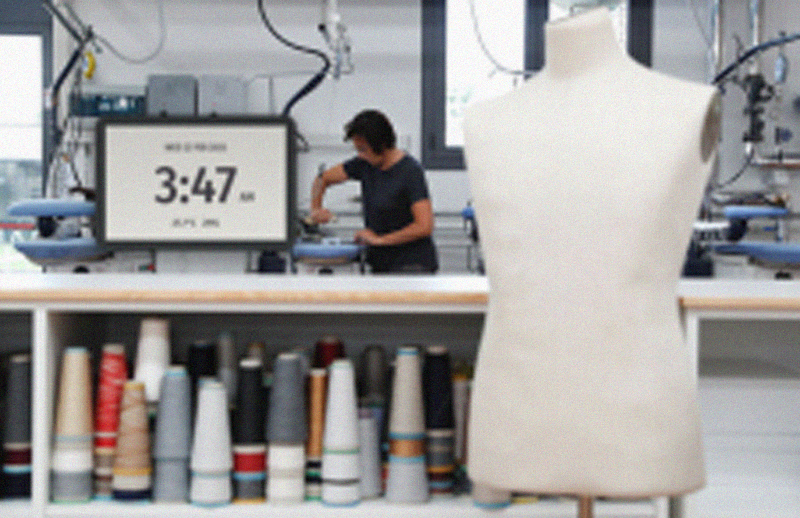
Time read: 3.47
